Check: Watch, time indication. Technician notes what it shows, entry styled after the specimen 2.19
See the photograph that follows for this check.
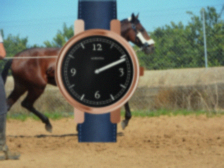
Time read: 2.11
